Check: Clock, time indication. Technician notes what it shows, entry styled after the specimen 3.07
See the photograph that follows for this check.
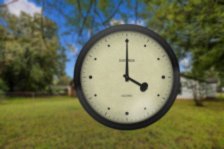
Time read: 4.00
